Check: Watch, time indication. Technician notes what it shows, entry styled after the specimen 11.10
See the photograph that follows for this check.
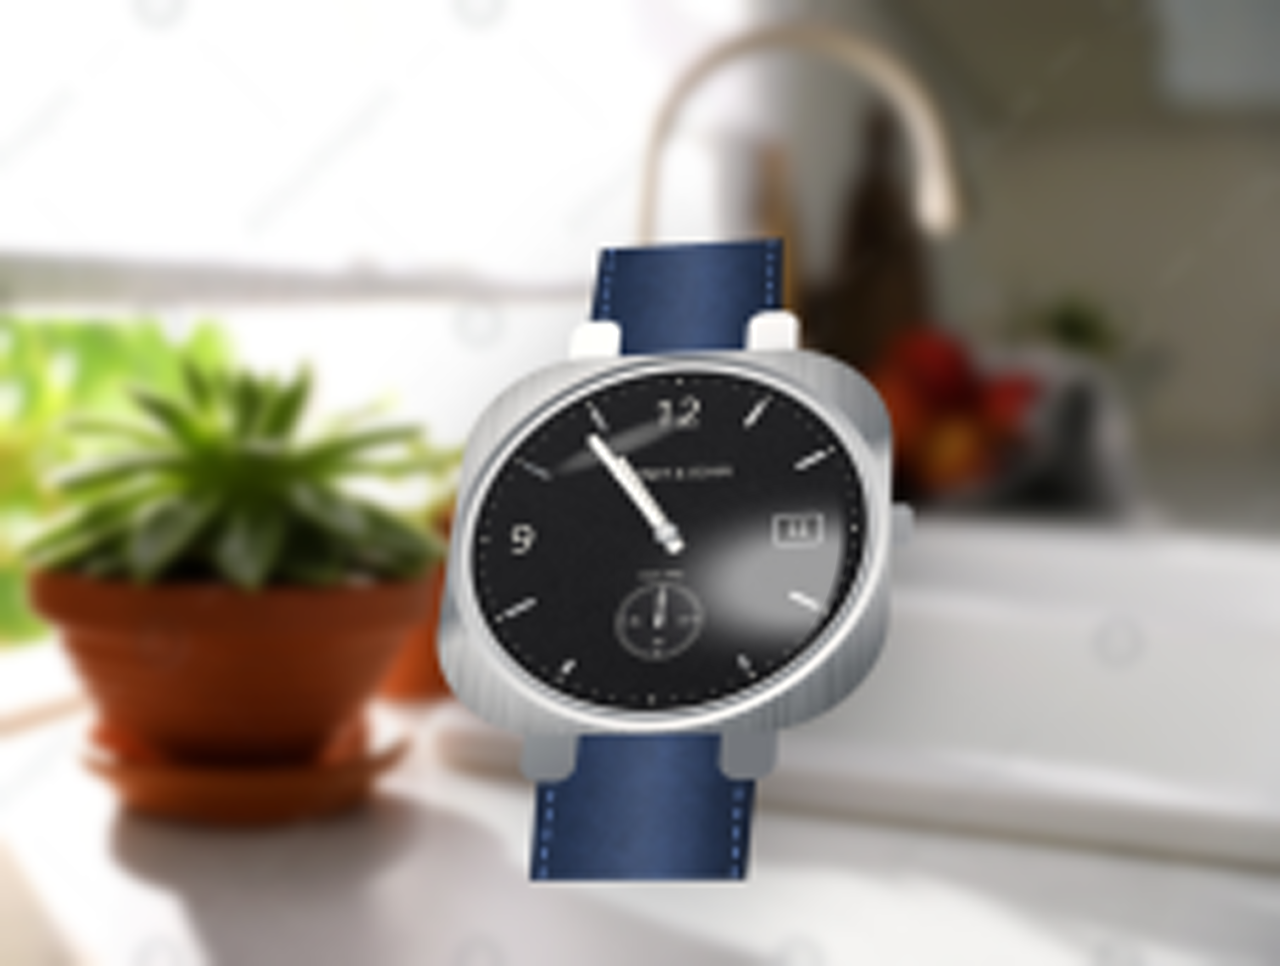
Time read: 10.54
